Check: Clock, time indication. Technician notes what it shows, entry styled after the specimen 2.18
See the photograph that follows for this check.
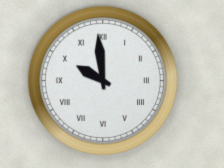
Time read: 9.59
